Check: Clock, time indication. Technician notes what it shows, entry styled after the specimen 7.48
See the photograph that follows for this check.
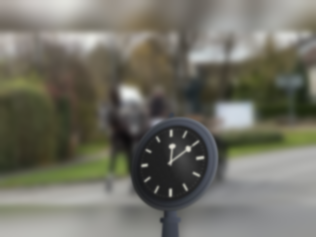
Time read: 12.10
